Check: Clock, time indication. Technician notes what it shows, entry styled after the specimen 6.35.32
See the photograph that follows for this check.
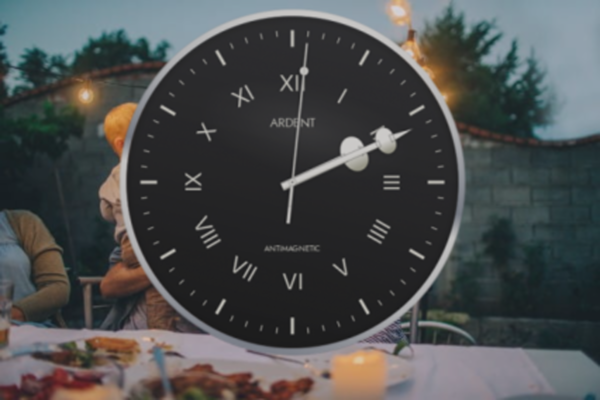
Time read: 2.11.01
